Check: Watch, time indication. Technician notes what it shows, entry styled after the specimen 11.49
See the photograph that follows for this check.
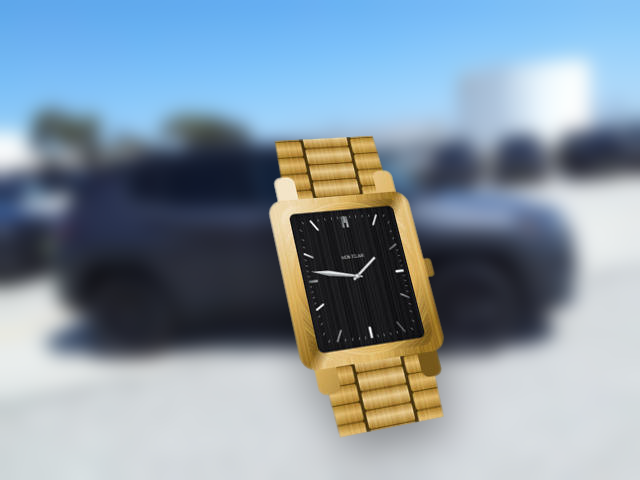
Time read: 1.47
